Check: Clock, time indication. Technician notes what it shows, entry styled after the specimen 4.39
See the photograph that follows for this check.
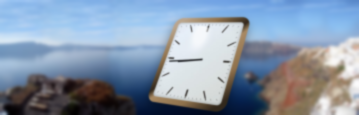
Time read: 8.44
